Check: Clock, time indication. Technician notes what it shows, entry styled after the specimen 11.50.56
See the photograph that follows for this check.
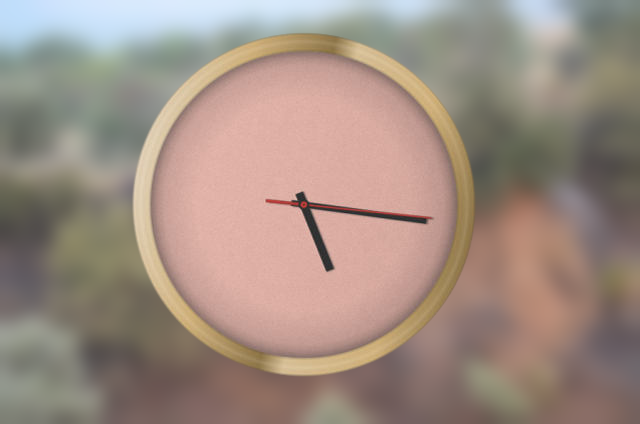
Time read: 5.16.16
